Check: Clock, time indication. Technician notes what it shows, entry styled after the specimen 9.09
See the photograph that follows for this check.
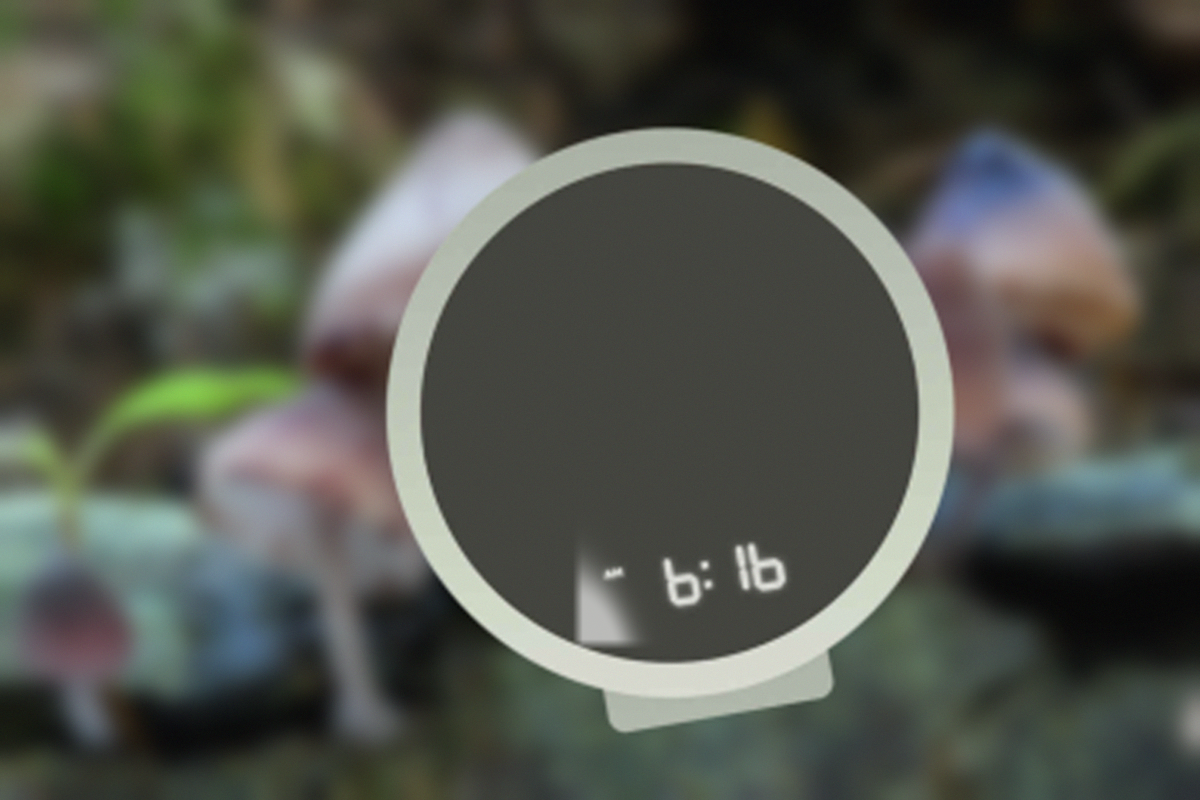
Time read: 6.16
